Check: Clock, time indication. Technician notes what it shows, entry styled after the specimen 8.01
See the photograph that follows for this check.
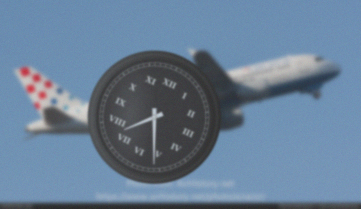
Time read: 7.26
